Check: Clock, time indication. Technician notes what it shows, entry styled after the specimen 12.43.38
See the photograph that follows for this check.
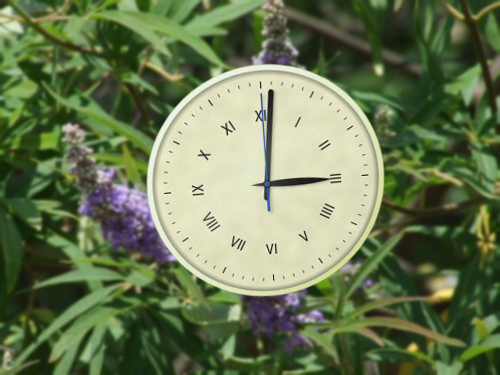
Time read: 3.01.00
